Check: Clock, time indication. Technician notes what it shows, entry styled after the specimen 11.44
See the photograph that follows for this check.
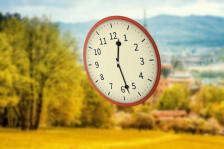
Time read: 12.28
